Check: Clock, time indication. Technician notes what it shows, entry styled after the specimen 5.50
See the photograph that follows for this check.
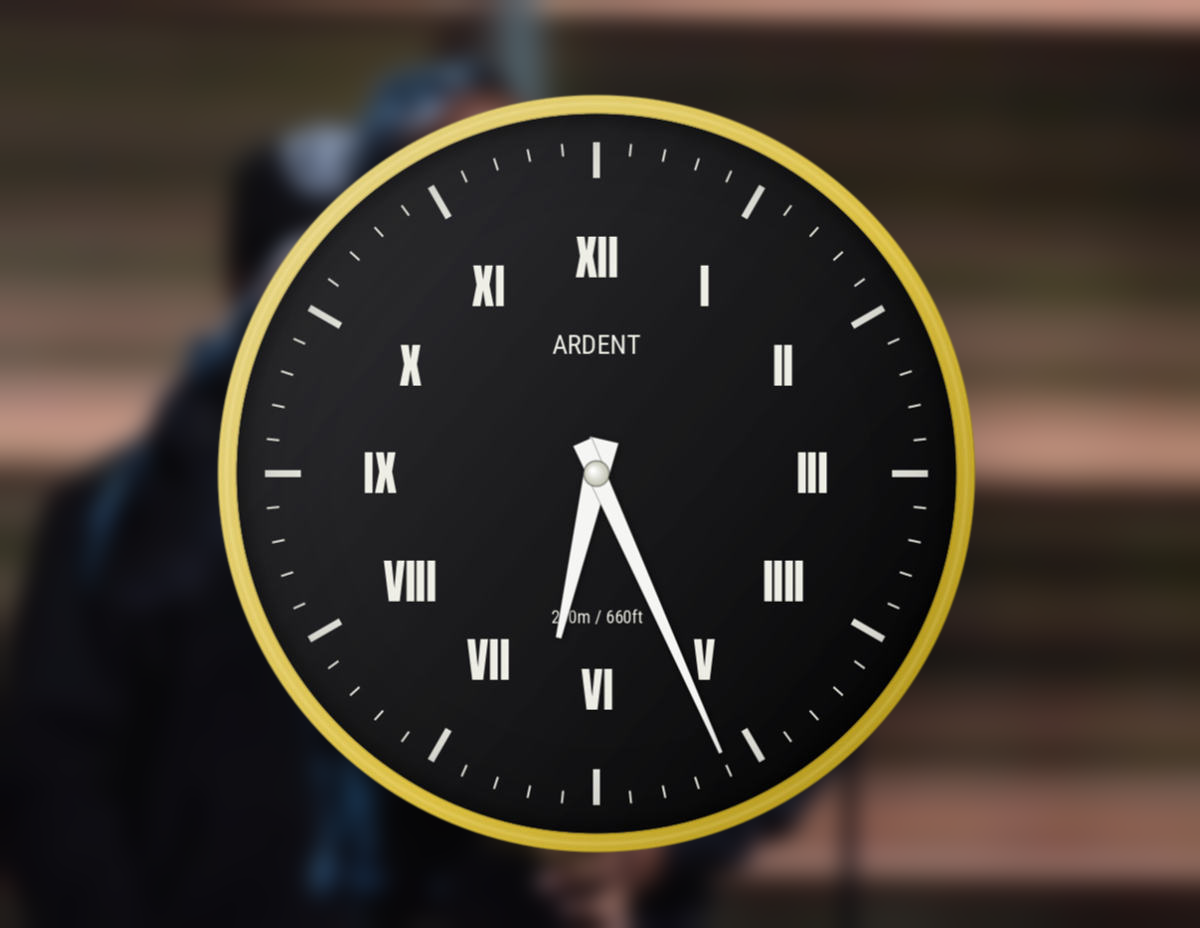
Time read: 6.26
